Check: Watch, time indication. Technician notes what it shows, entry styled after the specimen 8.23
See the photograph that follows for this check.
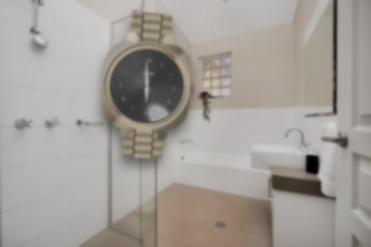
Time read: 5.59
